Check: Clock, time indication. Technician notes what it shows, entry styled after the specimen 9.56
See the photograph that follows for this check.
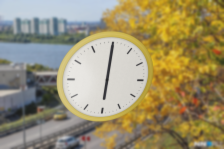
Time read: 6.00
